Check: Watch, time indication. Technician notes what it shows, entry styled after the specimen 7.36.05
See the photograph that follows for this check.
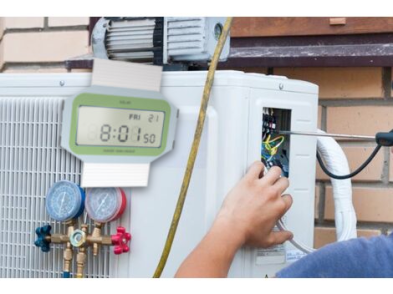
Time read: 8.01.50
